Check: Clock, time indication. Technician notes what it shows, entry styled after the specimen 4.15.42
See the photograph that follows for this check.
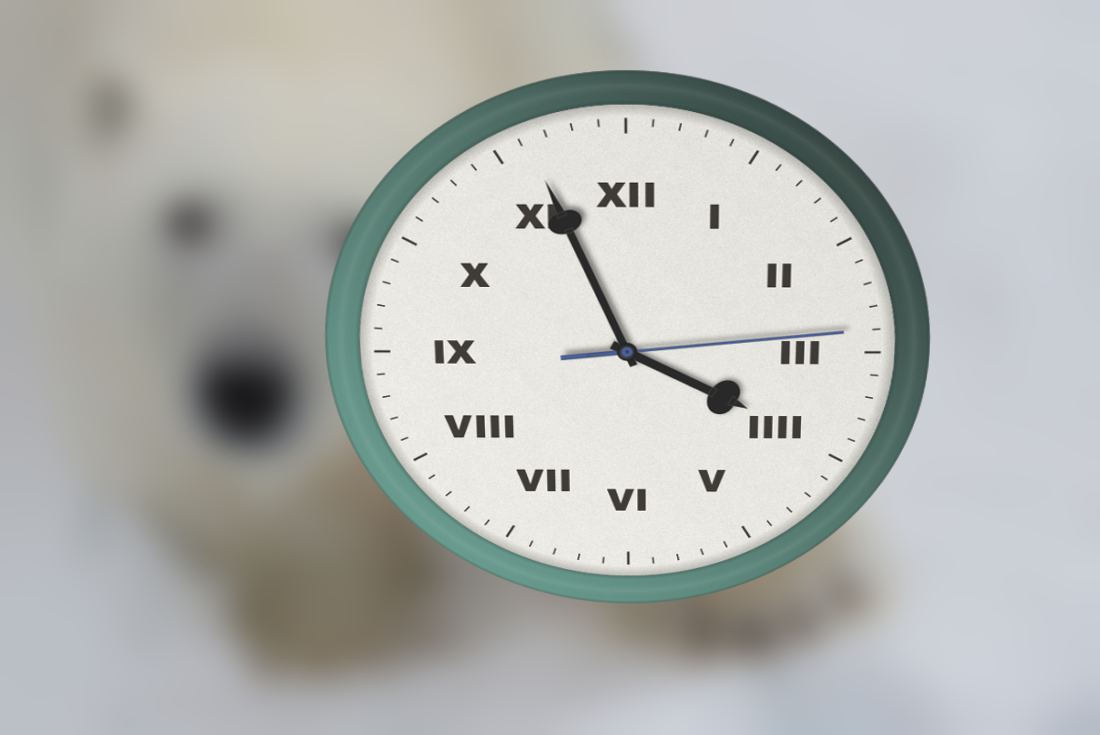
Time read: 3.56.14
